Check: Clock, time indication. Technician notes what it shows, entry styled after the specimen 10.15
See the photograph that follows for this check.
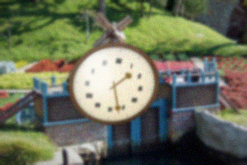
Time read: 1.27
